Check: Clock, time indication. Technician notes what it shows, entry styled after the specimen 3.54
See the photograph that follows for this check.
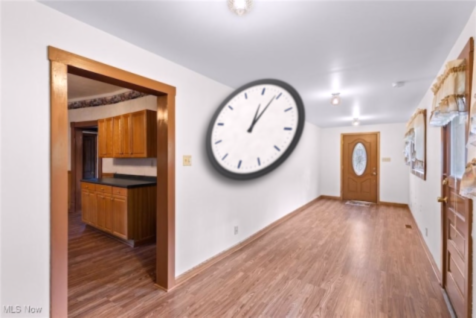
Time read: 12.04
